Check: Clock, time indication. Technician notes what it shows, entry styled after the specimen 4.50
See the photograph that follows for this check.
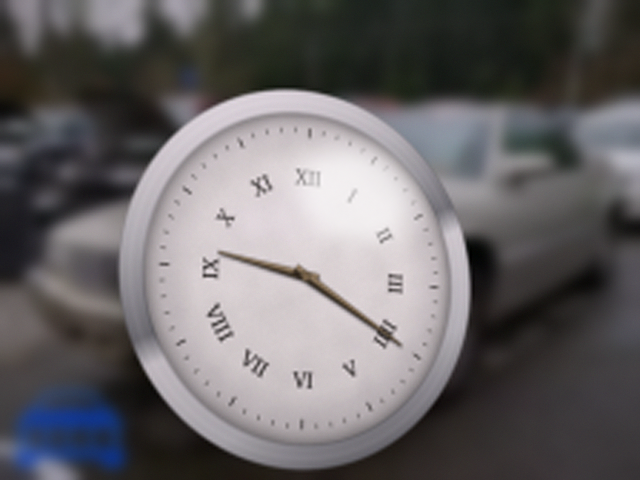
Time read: 9.20
